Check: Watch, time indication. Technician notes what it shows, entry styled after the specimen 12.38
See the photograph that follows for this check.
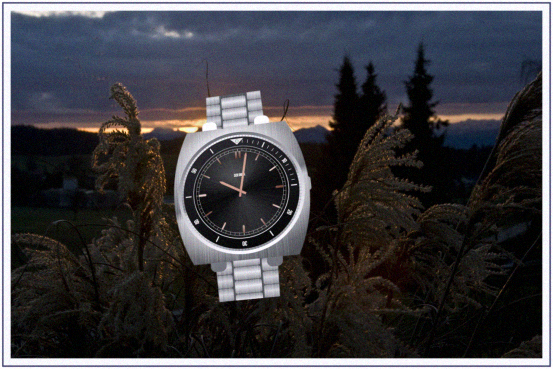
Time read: 10.02
